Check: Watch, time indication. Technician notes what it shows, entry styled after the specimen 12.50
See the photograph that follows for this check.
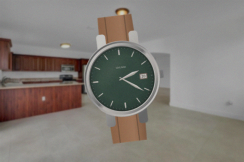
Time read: 2.21
